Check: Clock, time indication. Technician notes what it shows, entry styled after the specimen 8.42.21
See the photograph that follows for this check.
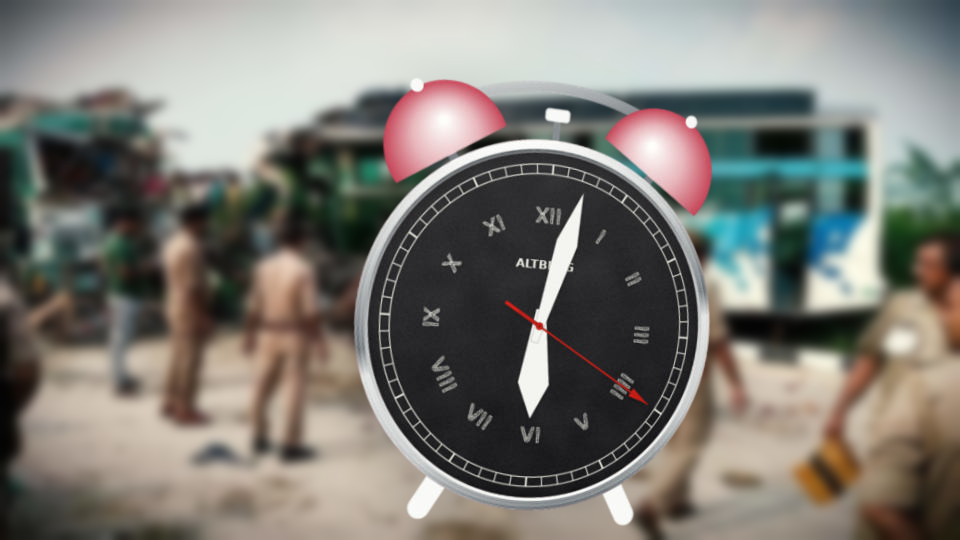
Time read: 6.02.20
